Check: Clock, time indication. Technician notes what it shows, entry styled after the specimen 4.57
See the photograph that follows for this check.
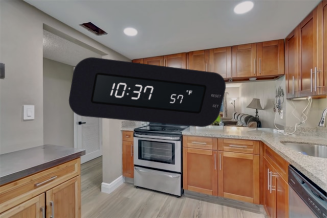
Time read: 10.37
